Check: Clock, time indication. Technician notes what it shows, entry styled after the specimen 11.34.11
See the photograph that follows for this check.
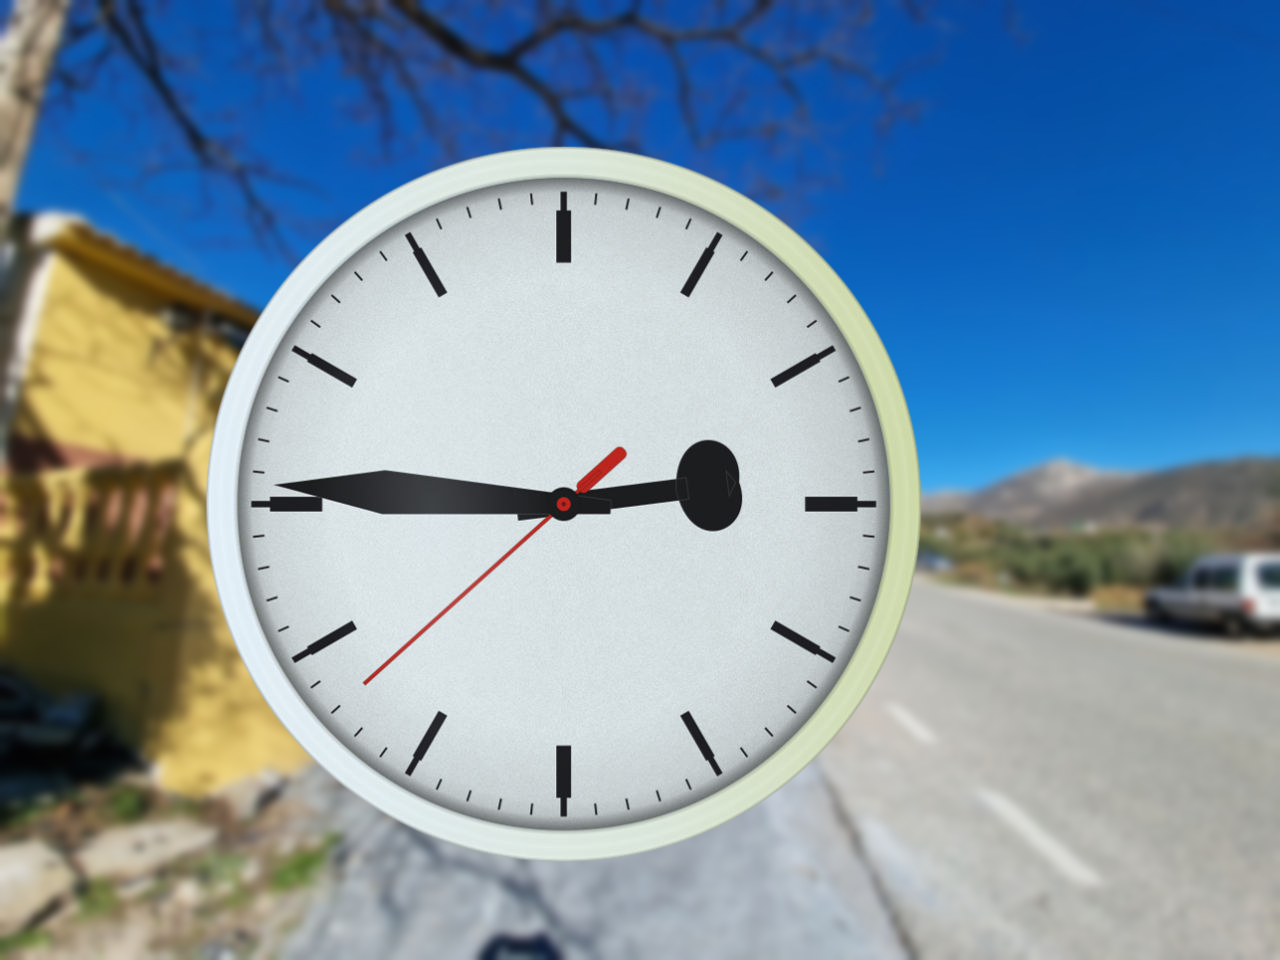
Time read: 2.45.38
